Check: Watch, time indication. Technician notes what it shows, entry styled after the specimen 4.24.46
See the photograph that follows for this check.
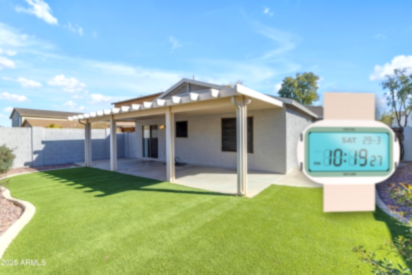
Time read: 10.19.27
